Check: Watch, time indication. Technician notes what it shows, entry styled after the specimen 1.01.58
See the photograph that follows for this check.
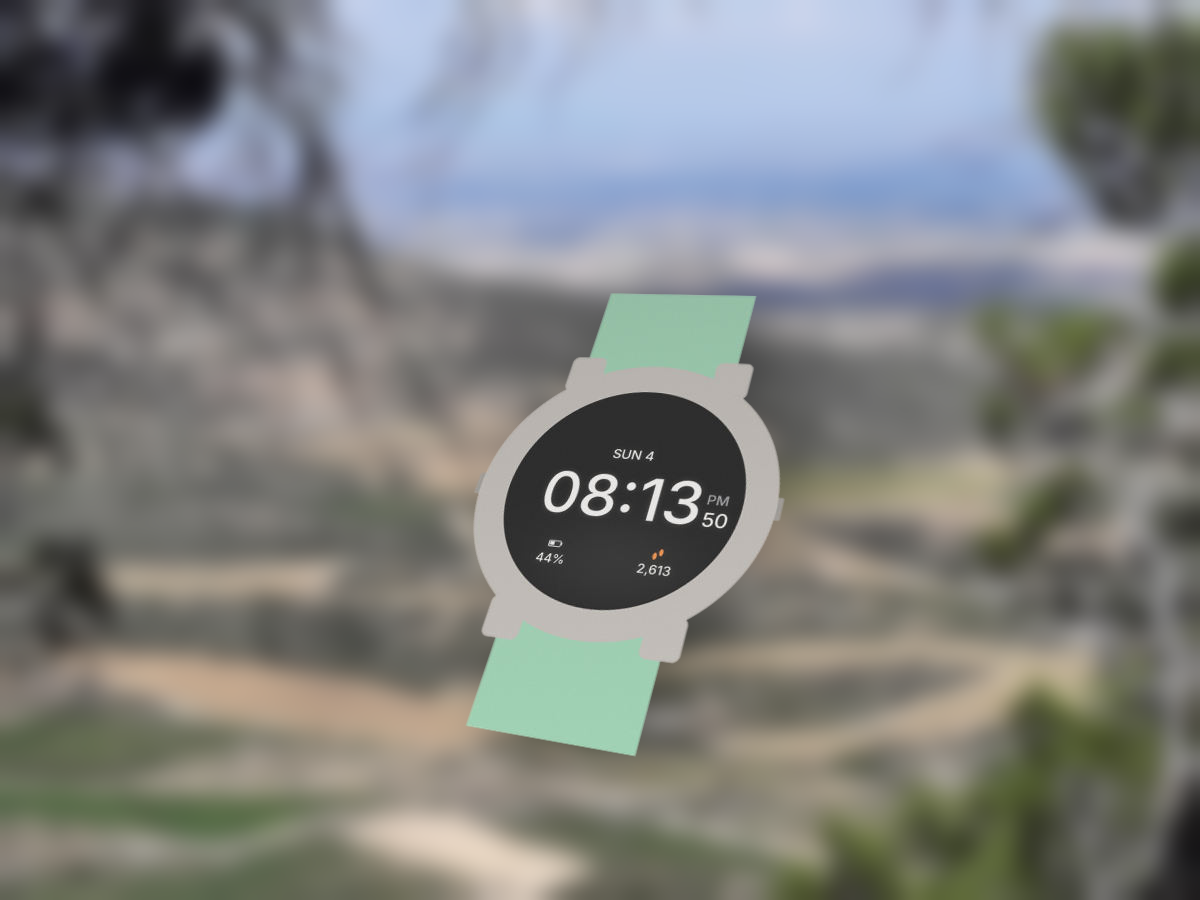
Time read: 8.13.50
